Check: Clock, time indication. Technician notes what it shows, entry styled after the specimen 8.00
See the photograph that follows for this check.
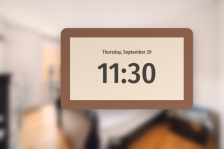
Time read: 11.30
